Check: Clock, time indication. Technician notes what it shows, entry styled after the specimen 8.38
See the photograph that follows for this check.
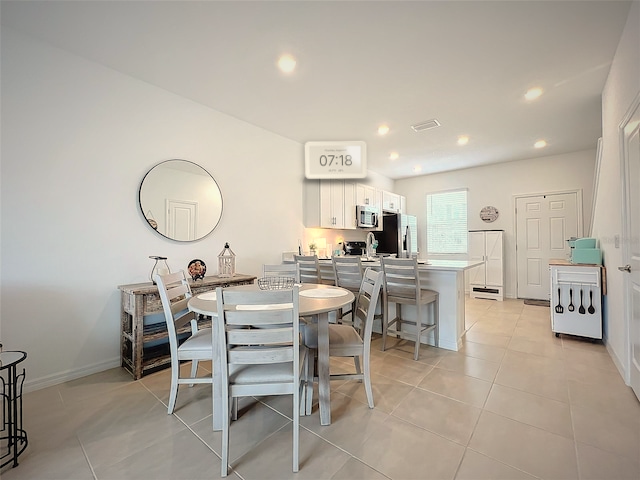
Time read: 7.18
